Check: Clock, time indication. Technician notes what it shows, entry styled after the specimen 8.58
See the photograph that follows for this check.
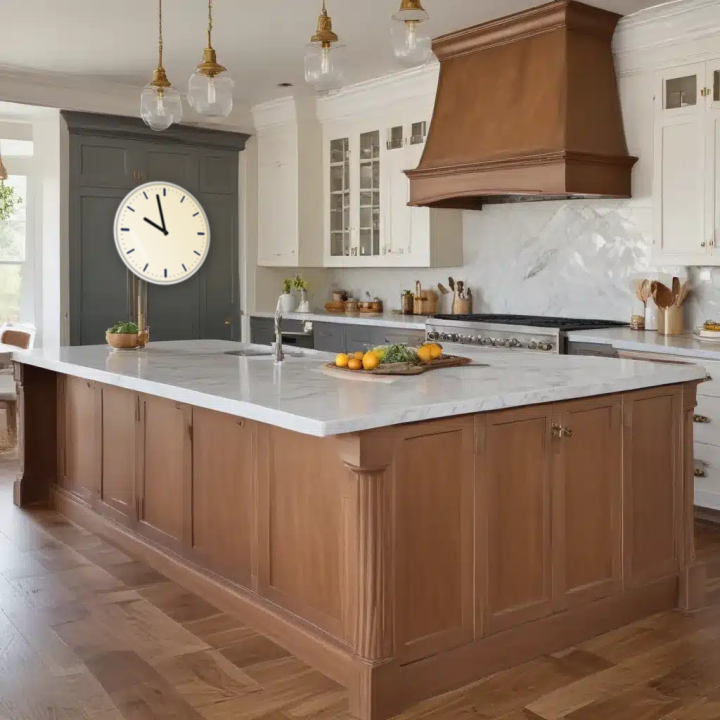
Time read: 9.58
